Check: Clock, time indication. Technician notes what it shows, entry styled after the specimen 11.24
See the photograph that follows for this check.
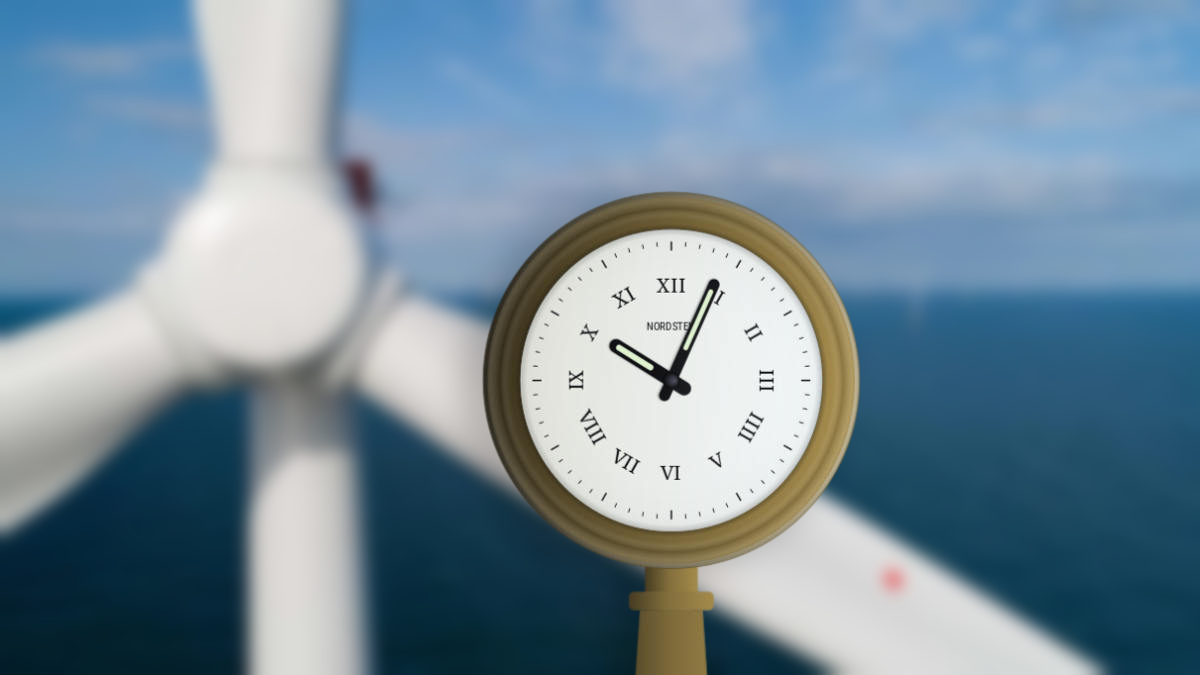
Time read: 10.04
